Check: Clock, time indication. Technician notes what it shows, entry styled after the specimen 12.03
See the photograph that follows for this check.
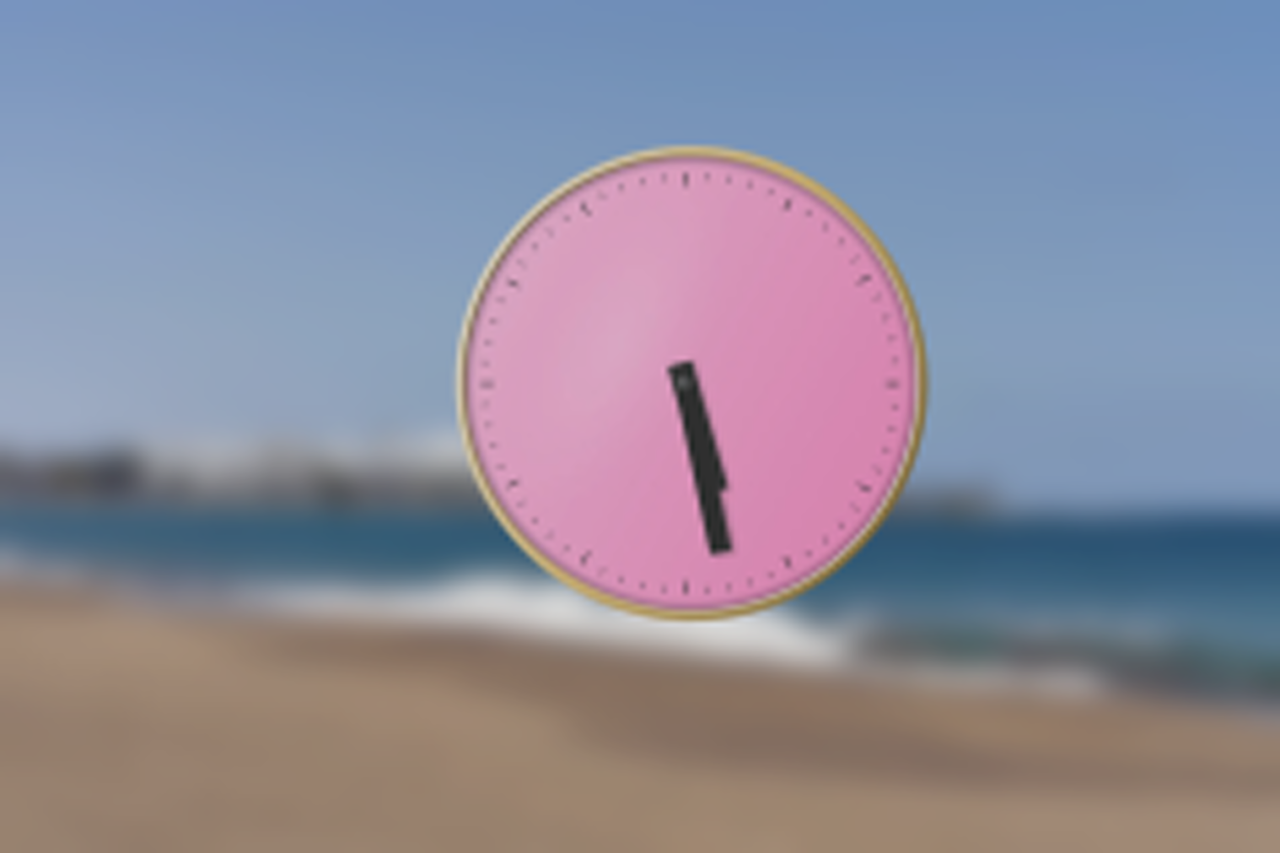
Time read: 5.28
